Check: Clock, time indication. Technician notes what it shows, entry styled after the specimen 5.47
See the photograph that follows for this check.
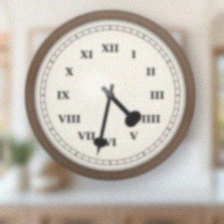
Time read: 4.32
